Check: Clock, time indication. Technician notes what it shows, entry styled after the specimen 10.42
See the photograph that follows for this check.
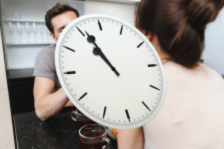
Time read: 10.56
